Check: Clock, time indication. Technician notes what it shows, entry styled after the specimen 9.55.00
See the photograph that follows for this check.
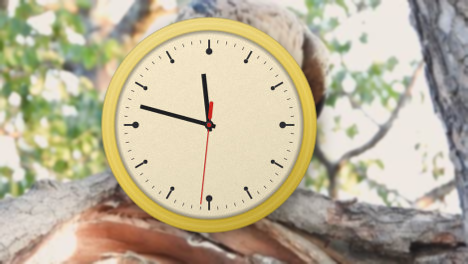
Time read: 11.47.31
